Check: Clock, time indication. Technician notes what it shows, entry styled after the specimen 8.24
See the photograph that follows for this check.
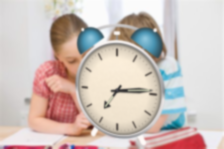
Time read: 7.14
